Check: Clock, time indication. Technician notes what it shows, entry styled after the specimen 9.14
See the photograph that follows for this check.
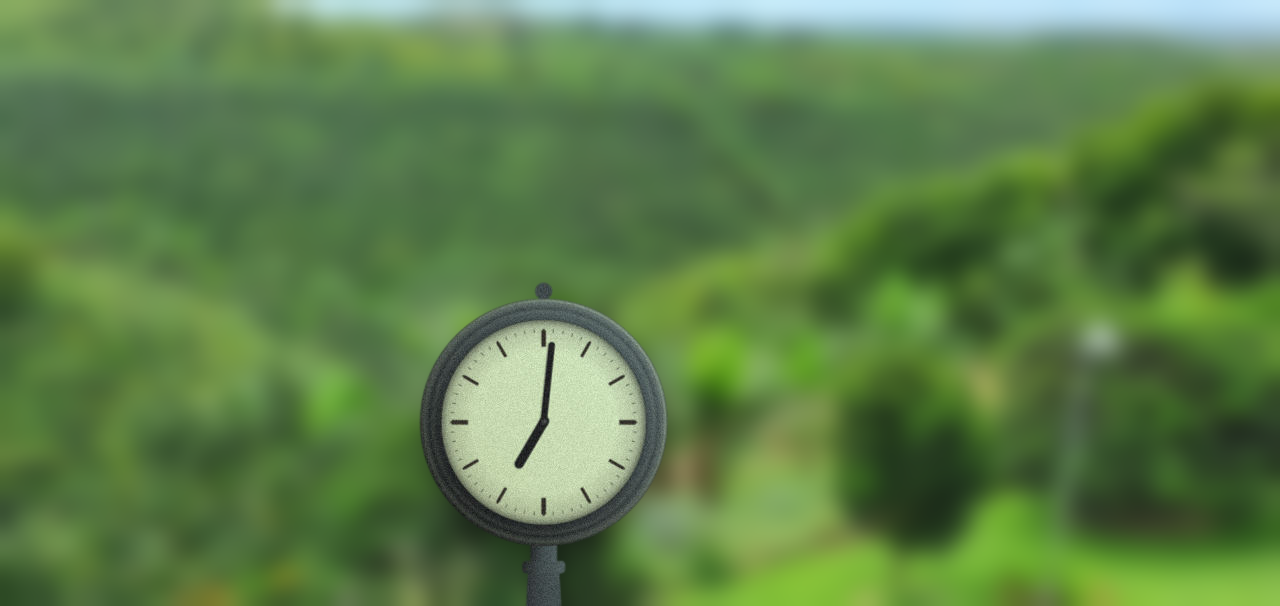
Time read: 7.01
